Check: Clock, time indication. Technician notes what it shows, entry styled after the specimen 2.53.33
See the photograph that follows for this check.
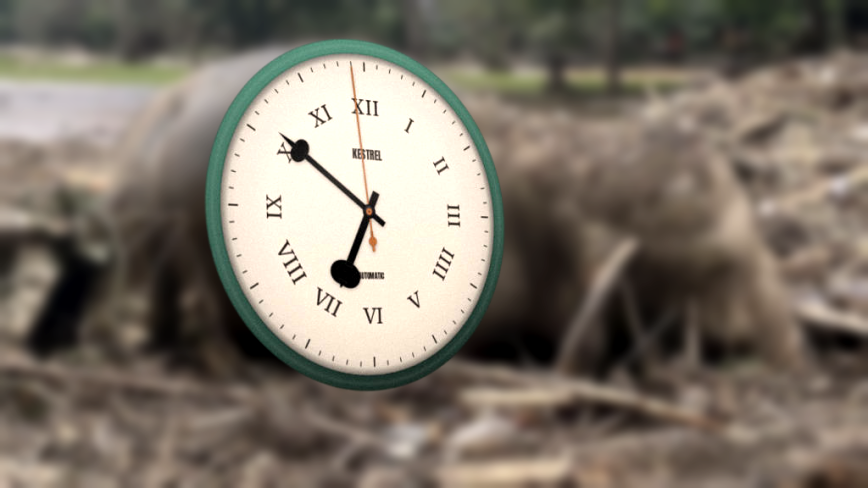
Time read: 6.50.59
